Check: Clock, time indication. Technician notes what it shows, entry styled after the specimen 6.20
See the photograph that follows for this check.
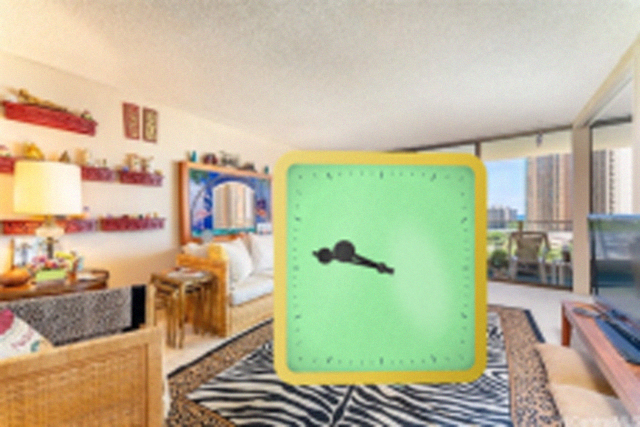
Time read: 9.47
